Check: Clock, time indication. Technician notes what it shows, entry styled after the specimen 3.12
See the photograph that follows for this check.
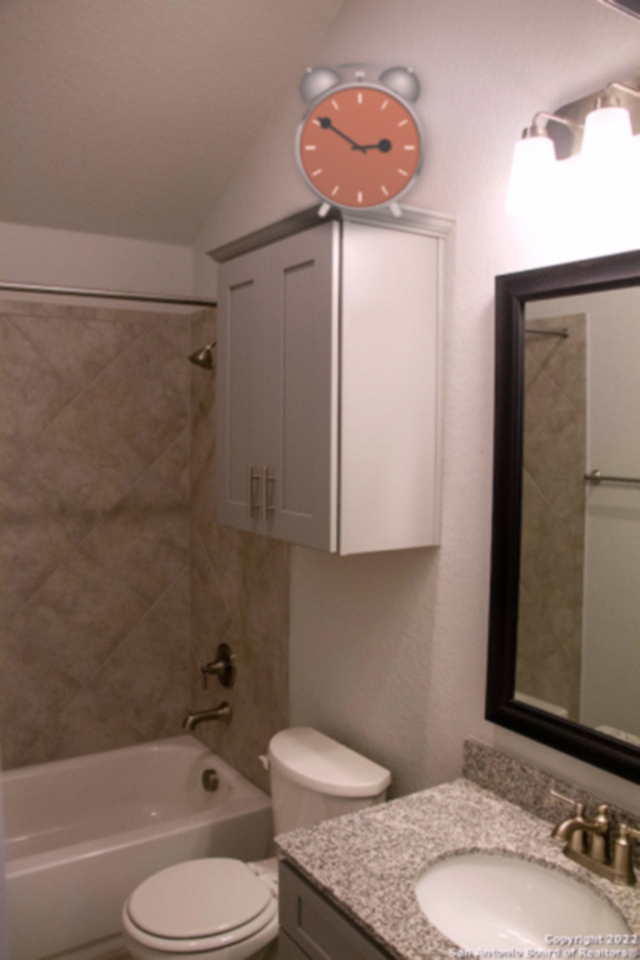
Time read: 2.51
